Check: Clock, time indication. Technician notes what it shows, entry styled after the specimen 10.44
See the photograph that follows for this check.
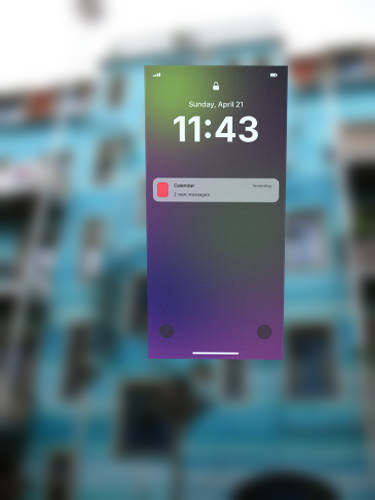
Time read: 11.43
